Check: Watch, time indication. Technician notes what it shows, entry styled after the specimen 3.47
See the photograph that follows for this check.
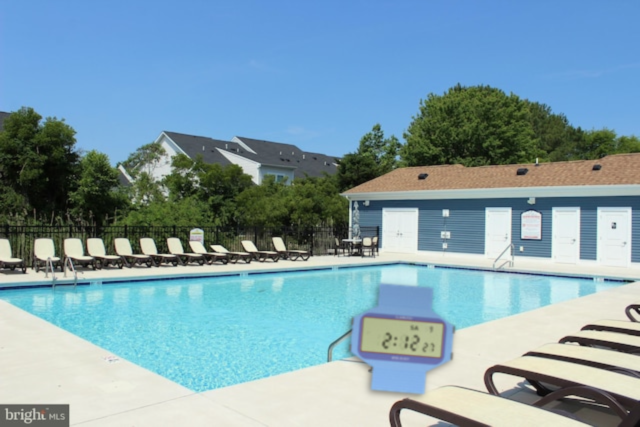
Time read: 2.12
